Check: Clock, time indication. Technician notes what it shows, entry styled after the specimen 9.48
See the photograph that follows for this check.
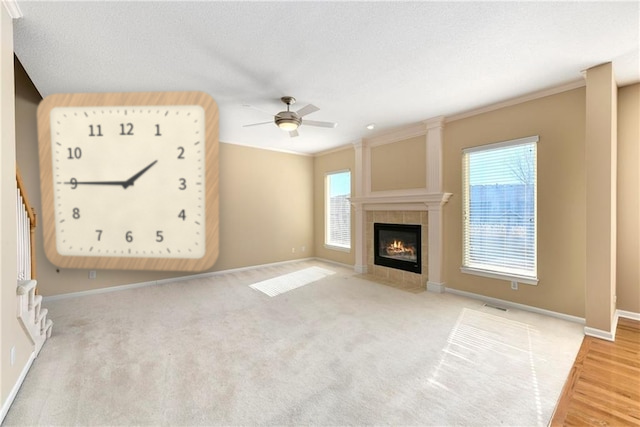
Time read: 1.45
